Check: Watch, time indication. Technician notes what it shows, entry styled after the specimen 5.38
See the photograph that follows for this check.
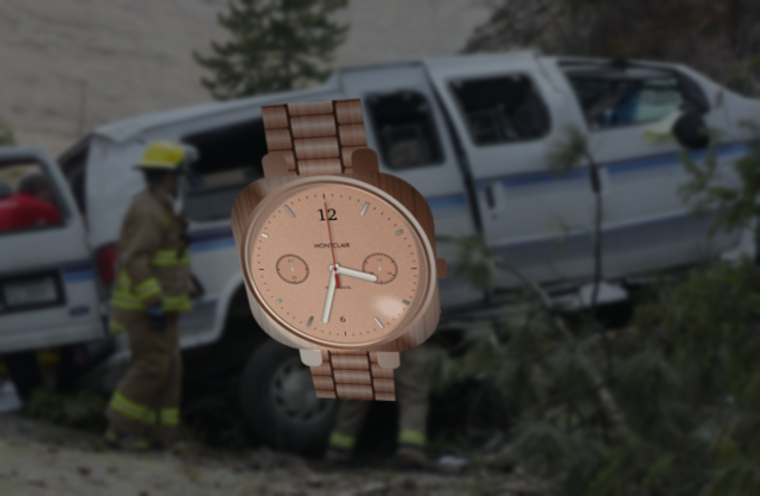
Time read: 3.33
